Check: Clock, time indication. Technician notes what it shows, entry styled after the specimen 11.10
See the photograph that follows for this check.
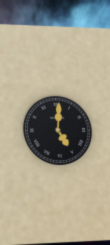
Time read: 5.01
